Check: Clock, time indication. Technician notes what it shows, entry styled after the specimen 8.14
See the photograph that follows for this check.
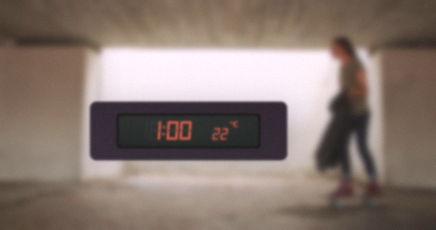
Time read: 1.00
